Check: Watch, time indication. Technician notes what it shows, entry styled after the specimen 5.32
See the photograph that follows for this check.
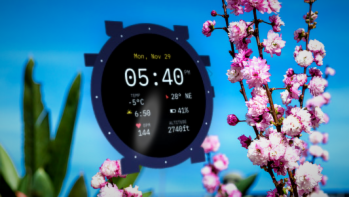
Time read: 5.40
